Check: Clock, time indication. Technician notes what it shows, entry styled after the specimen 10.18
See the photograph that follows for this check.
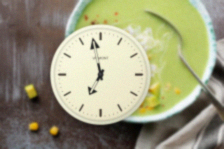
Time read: 6.58
